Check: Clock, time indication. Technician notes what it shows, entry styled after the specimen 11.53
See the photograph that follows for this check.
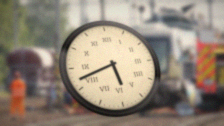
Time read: 5.42
